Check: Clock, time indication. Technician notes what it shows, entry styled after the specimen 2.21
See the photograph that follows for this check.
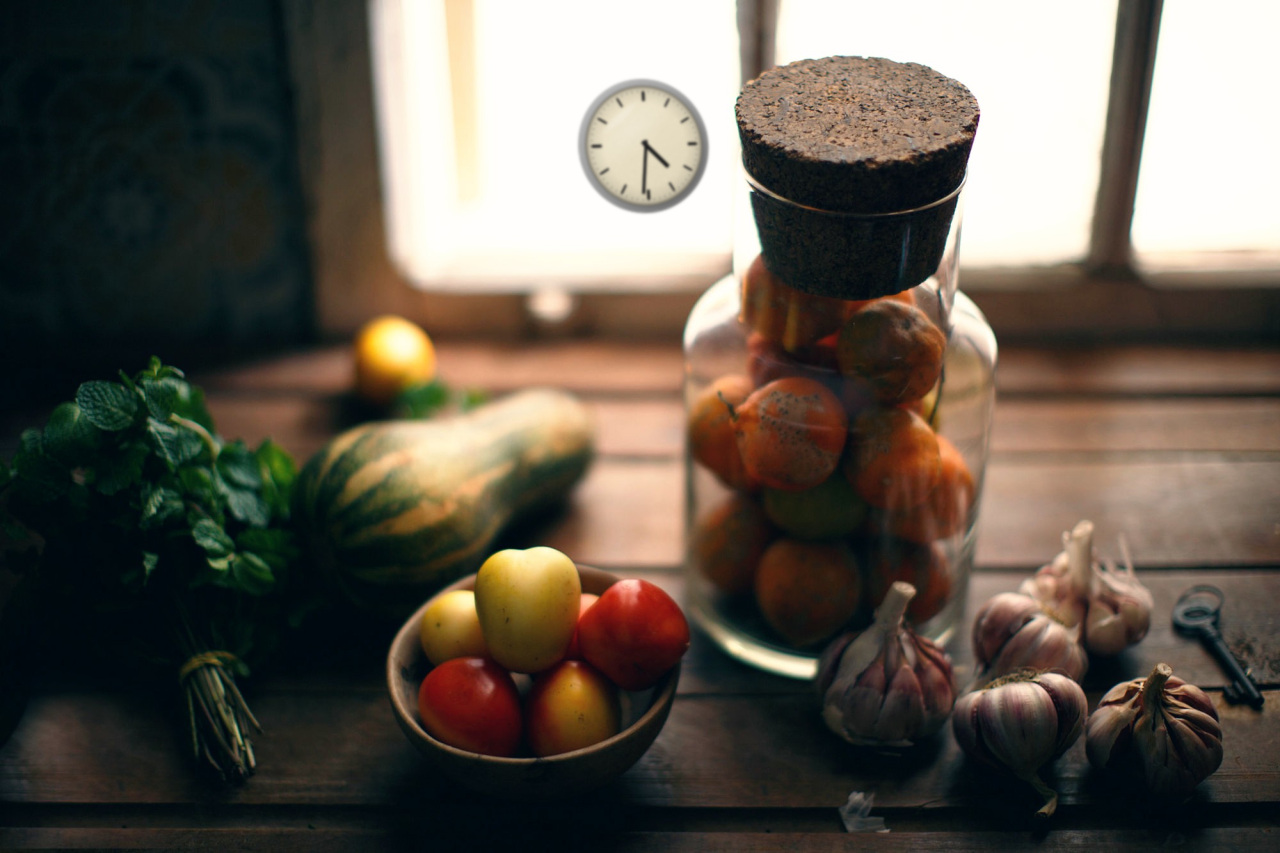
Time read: 4.31
